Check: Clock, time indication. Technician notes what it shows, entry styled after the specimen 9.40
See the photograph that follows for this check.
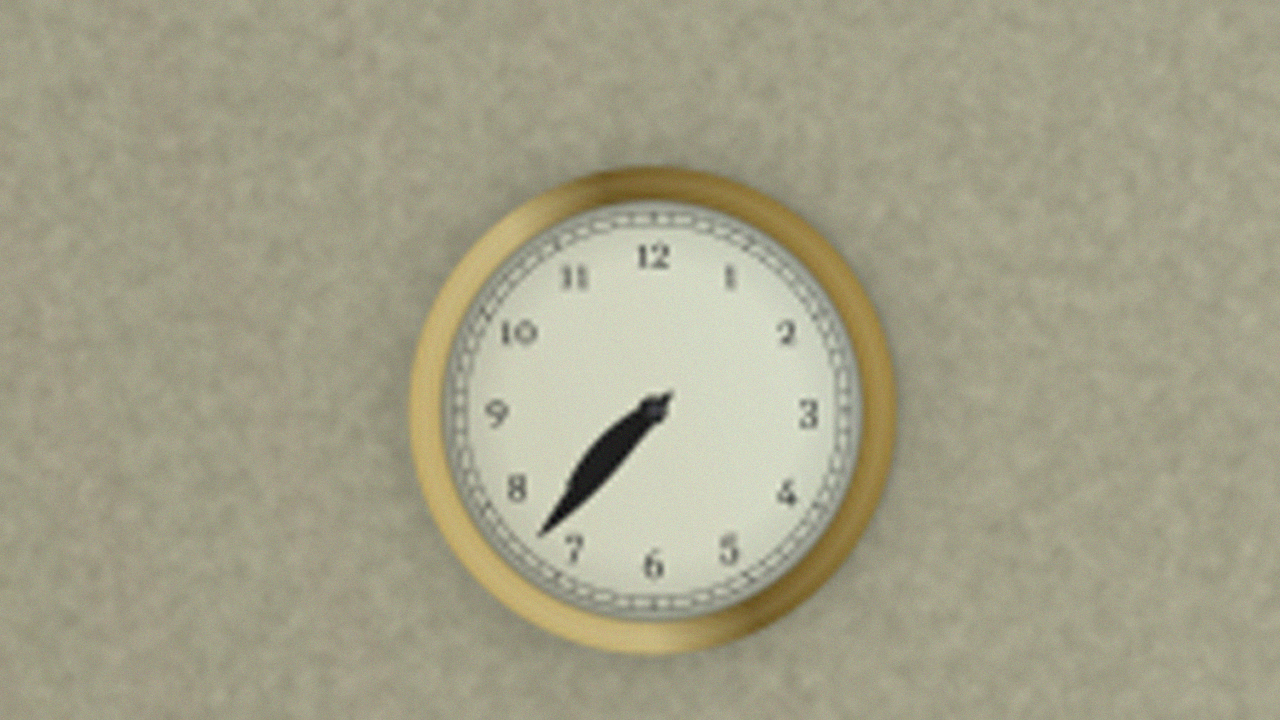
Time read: 7.37
